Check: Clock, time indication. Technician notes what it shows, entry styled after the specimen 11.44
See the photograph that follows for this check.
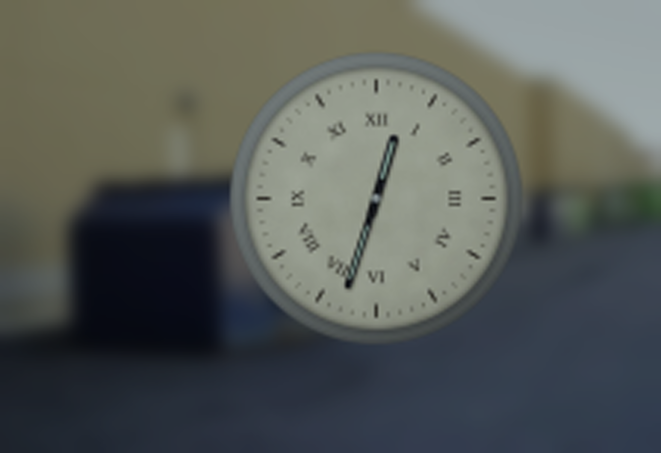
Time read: 12.33
